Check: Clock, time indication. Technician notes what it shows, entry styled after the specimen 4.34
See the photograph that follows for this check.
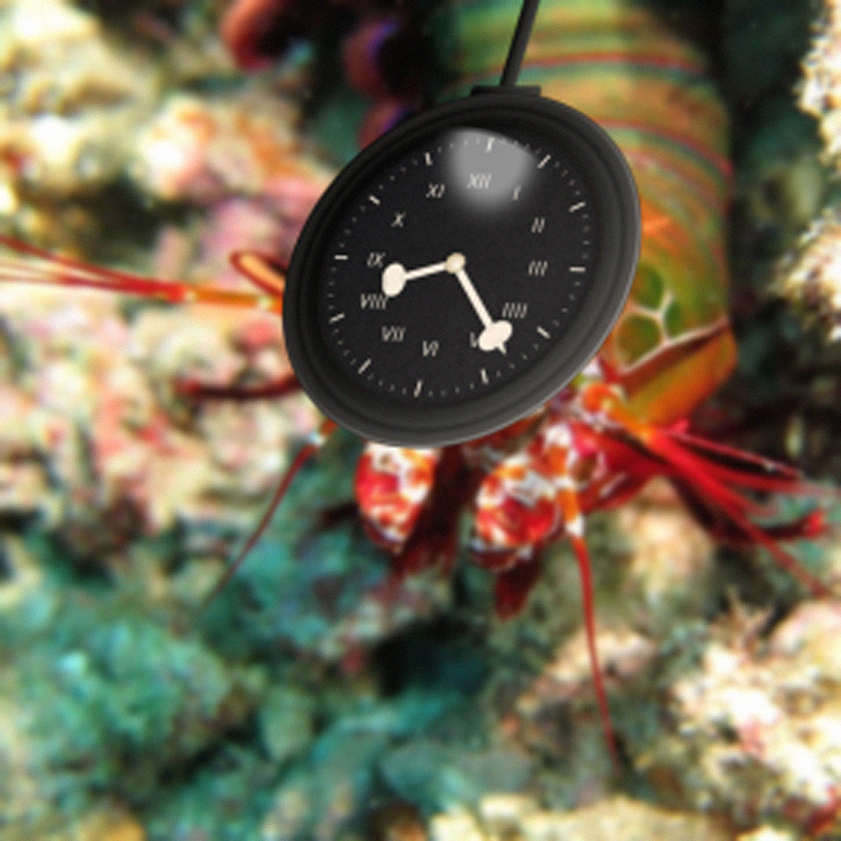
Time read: 8.23
